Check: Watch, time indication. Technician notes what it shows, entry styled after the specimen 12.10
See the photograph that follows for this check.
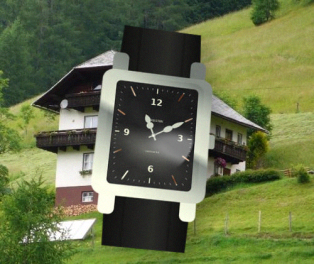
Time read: 11.10
